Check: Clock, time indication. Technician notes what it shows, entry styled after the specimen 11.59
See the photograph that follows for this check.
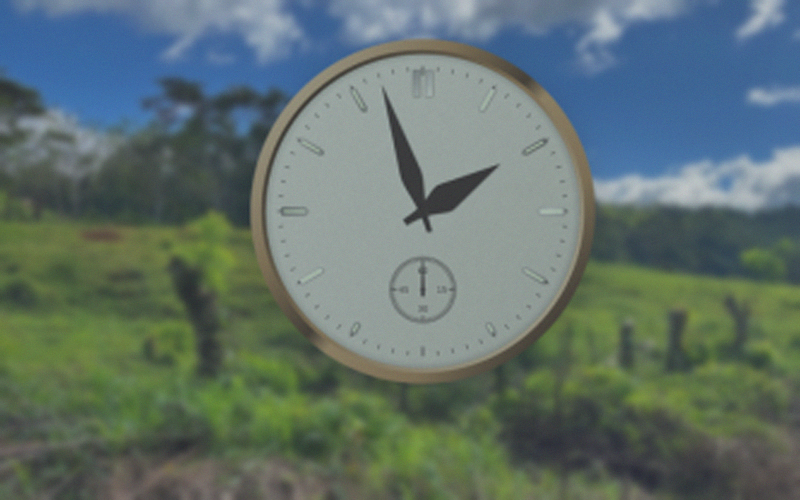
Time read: 1.57
